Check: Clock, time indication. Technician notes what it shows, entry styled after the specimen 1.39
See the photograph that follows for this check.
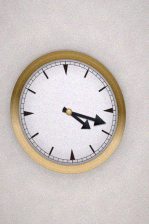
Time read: 4.18
